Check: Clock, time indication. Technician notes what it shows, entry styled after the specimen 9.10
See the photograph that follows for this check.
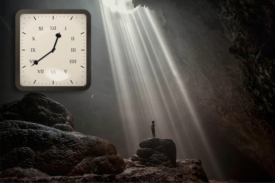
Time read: 12.39
